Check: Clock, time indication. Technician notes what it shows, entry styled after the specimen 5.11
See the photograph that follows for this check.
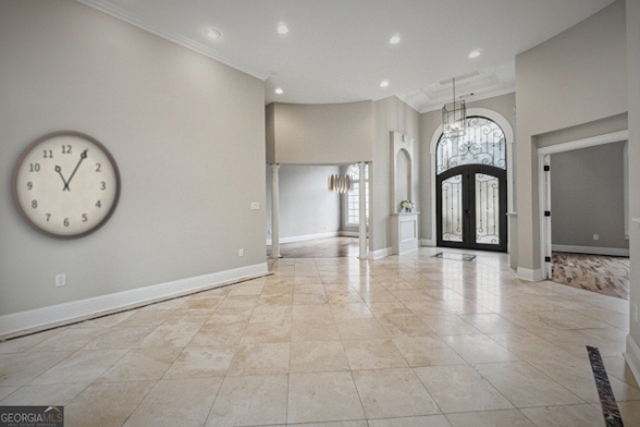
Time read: 11.05
